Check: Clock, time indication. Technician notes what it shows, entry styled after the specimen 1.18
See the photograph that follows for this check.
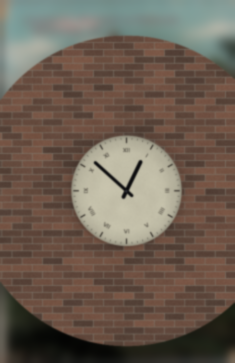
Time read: 12.52
